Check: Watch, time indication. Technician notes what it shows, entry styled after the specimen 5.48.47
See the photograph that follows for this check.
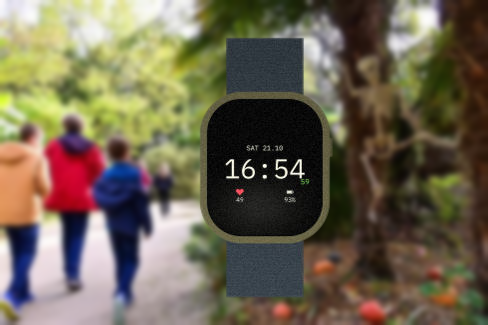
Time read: 16.54.59
